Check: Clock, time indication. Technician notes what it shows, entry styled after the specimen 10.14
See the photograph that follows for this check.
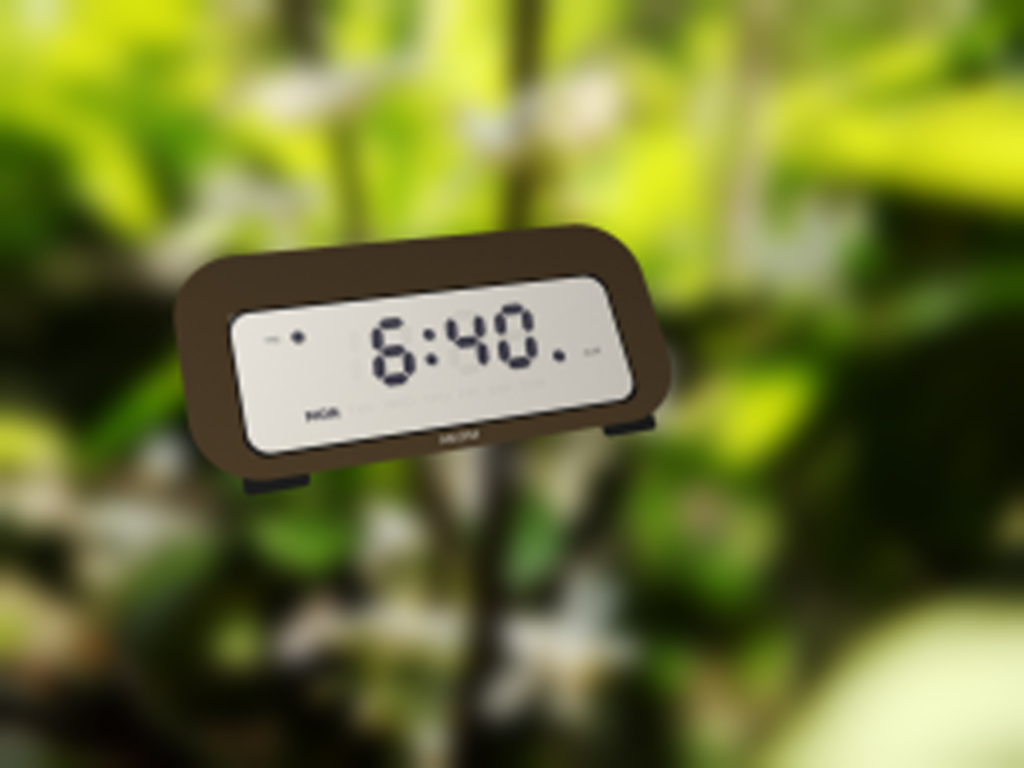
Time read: 6.40
